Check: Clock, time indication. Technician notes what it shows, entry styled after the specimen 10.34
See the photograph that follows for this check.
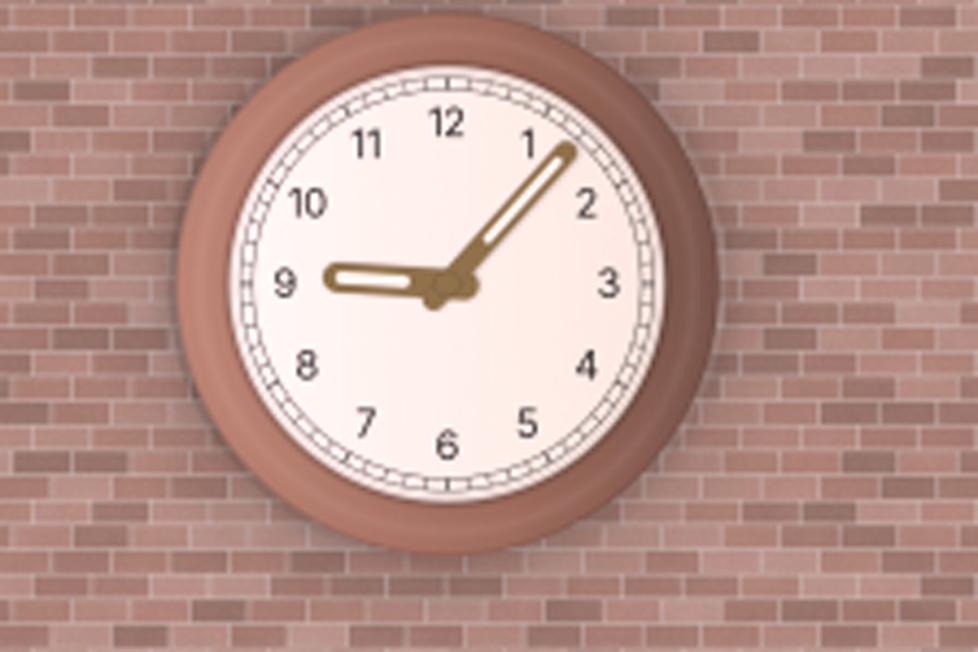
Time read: 9.07
